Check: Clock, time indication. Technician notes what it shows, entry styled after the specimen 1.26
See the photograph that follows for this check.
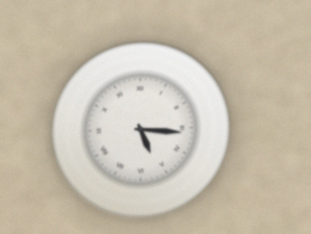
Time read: 5.16
